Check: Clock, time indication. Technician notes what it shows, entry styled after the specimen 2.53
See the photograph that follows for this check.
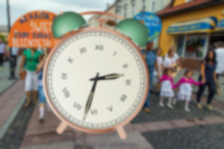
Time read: 2.32
